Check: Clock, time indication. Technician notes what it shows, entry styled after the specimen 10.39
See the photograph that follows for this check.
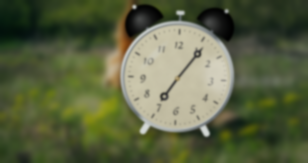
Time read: 7.06
